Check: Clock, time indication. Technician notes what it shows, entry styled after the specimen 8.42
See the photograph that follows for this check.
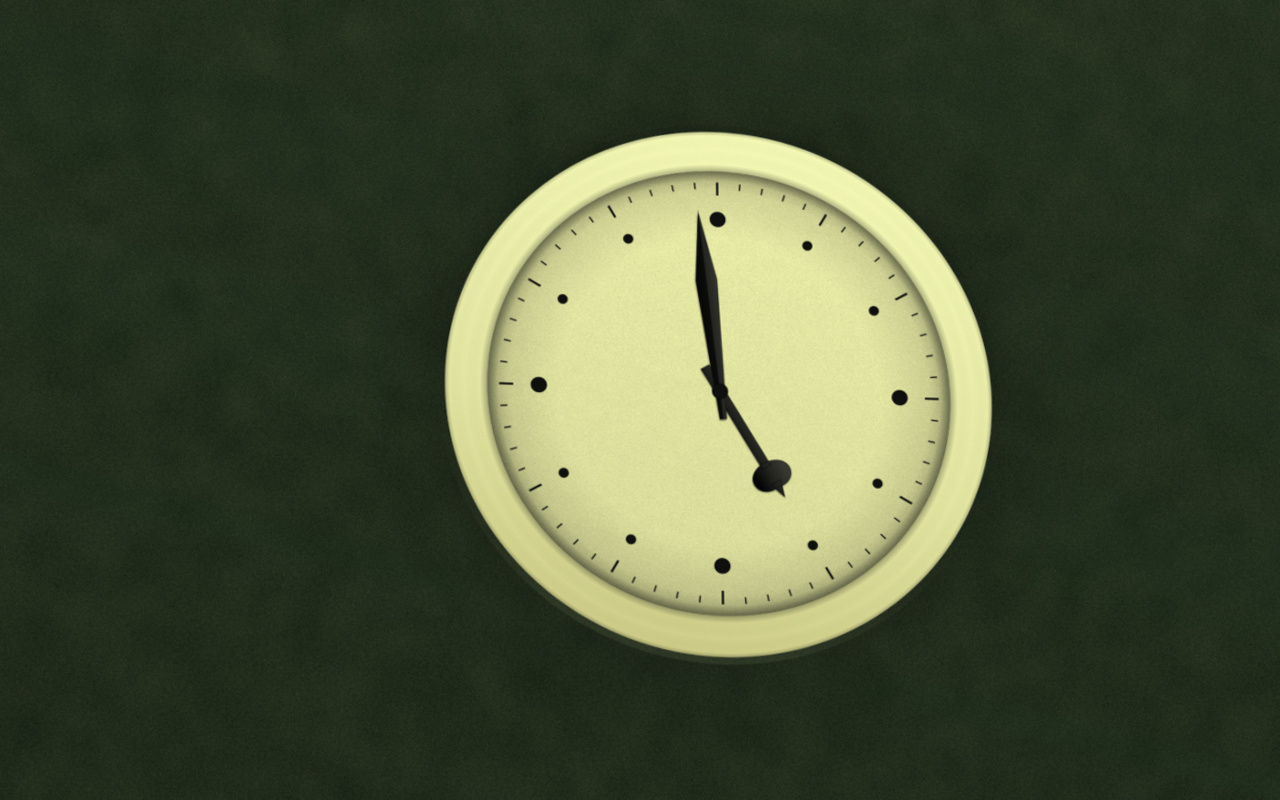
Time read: 4.59
